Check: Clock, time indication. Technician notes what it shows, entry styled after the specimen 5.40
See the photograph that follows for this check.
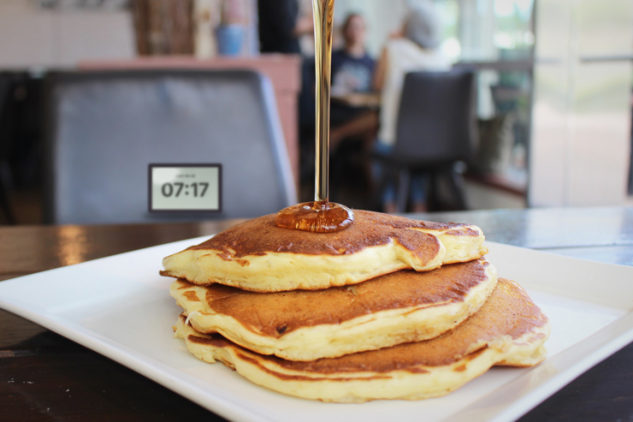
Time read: 7.17
